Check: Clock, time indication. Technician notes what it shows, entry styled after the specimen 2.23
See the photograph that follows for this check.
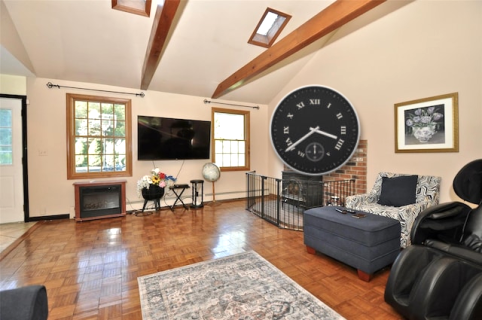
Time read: 3.39
